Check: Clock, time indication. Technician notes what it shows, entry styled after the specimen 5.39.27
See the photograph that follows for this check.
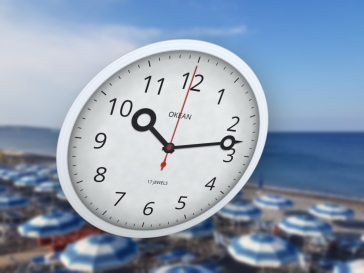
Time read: 10.13.00
